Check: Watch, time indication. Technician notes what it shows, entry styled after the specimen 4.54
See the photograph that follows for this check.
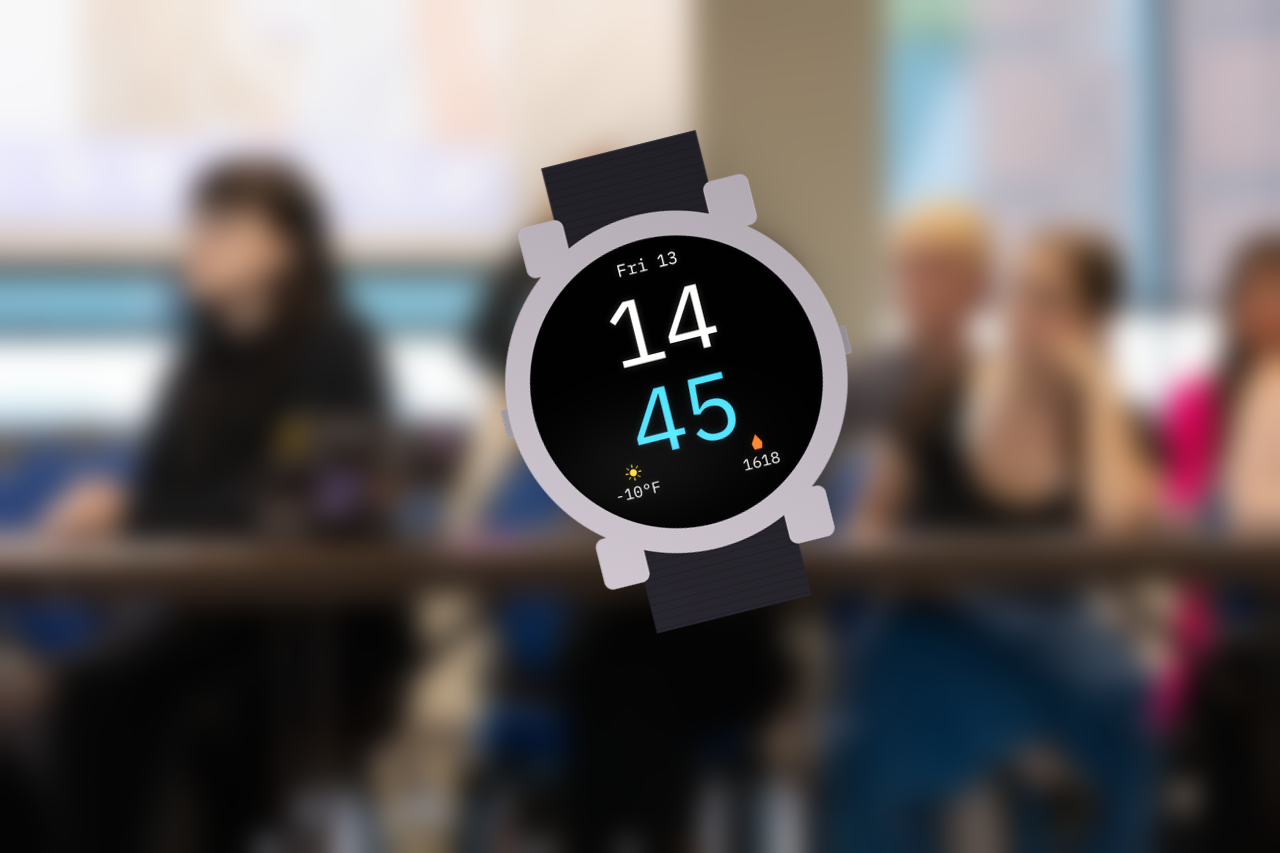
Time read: 14.45
